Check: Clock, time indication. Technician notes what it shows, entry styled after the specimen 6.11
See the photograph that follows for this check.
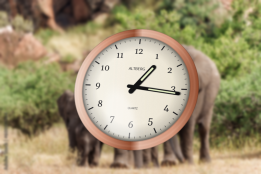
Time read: 1.16
